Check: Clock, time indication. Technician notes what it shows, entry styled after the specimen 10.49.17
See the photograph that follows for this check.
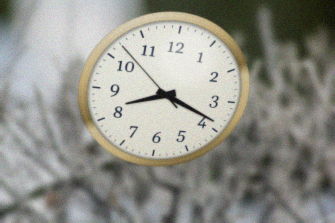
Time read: 8.18.52
